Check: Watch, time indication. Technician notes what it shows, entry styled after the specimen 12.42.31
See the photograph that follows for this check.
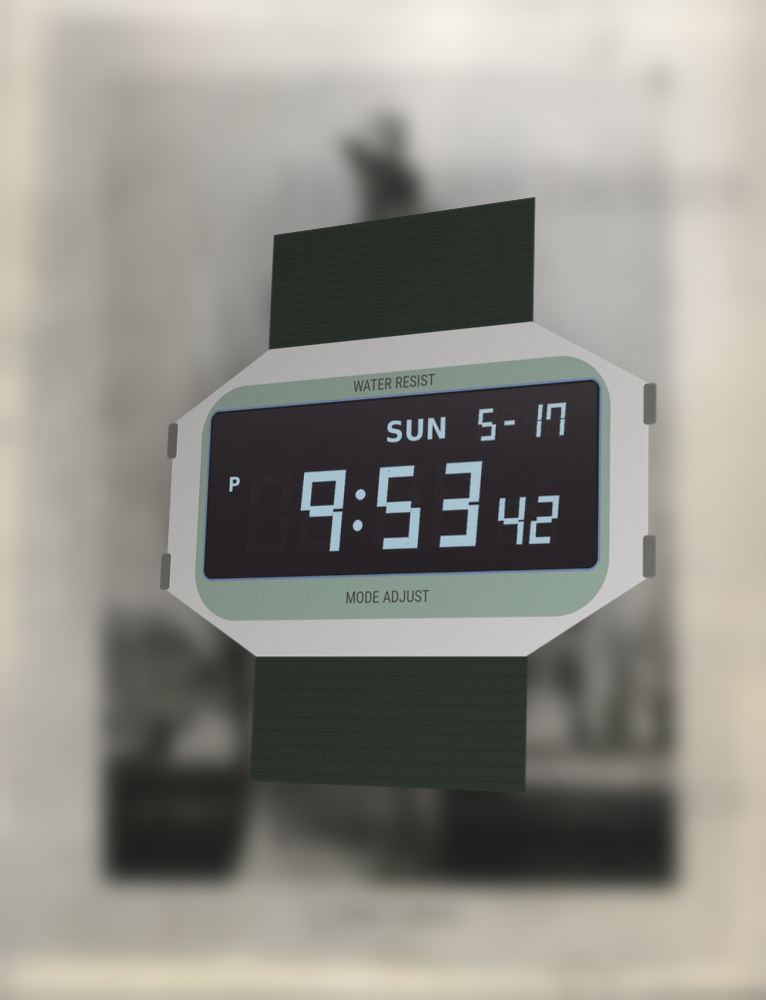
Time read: 9.53.42
